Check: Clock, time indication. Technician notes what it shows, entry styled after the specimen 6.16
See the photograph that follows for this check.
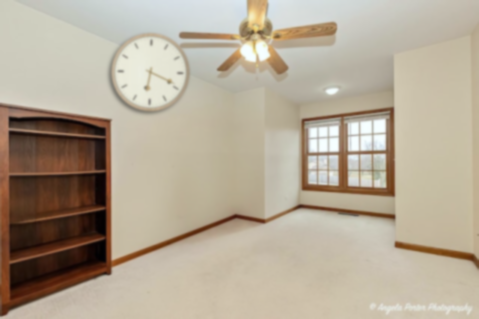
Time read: 6.19
